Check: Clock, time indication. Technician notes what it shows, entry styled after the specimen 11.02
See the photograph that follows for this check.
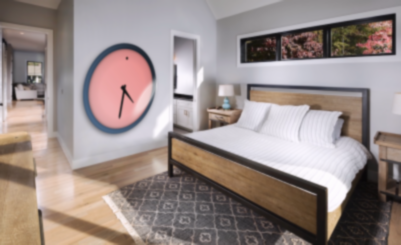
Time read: 4.31
